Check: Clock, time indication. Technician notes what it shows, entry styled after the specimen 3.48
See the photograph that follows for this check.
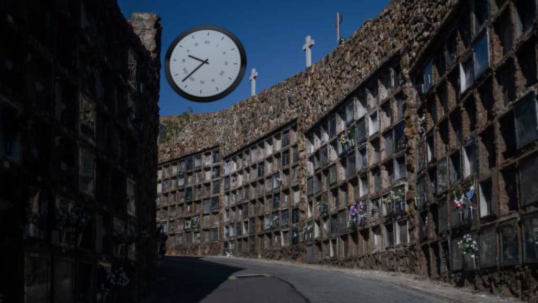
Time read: 9.37
